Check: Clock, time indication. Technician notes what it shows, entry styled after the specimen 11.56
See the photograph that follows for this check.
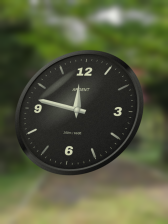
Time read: 11.47
